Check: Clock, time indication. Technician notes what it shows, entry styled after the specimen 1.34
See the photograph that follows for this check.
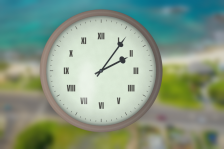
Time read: 2.06
